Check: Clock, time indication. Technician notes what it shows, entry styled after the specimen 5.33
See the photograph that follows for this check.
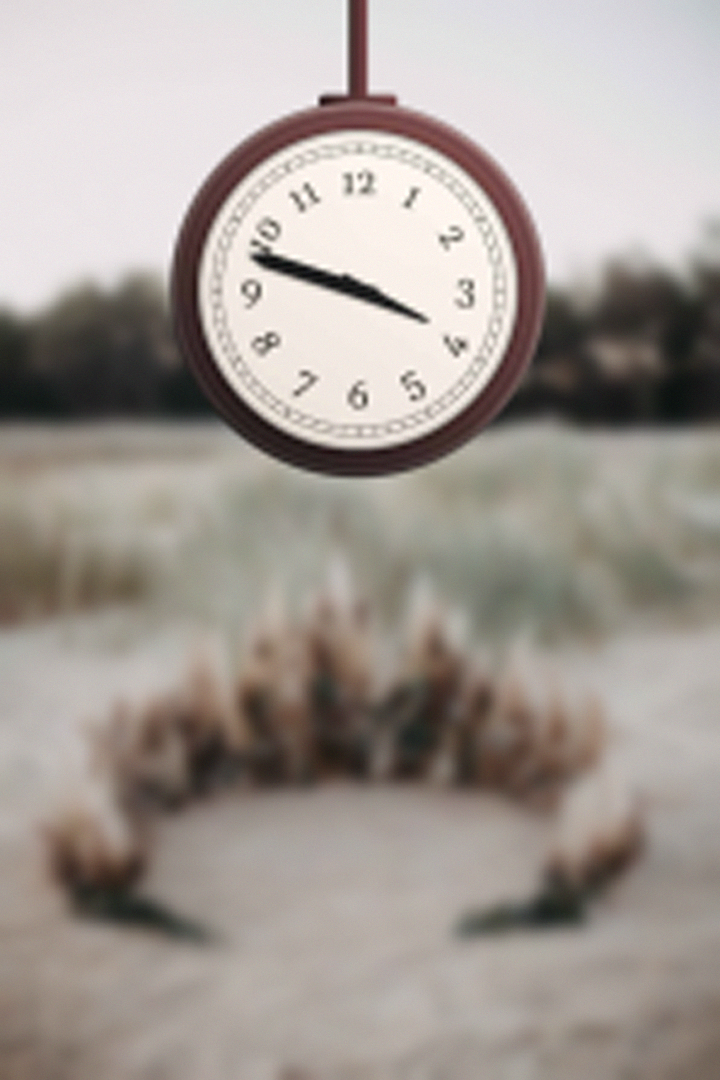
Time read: 3.48
